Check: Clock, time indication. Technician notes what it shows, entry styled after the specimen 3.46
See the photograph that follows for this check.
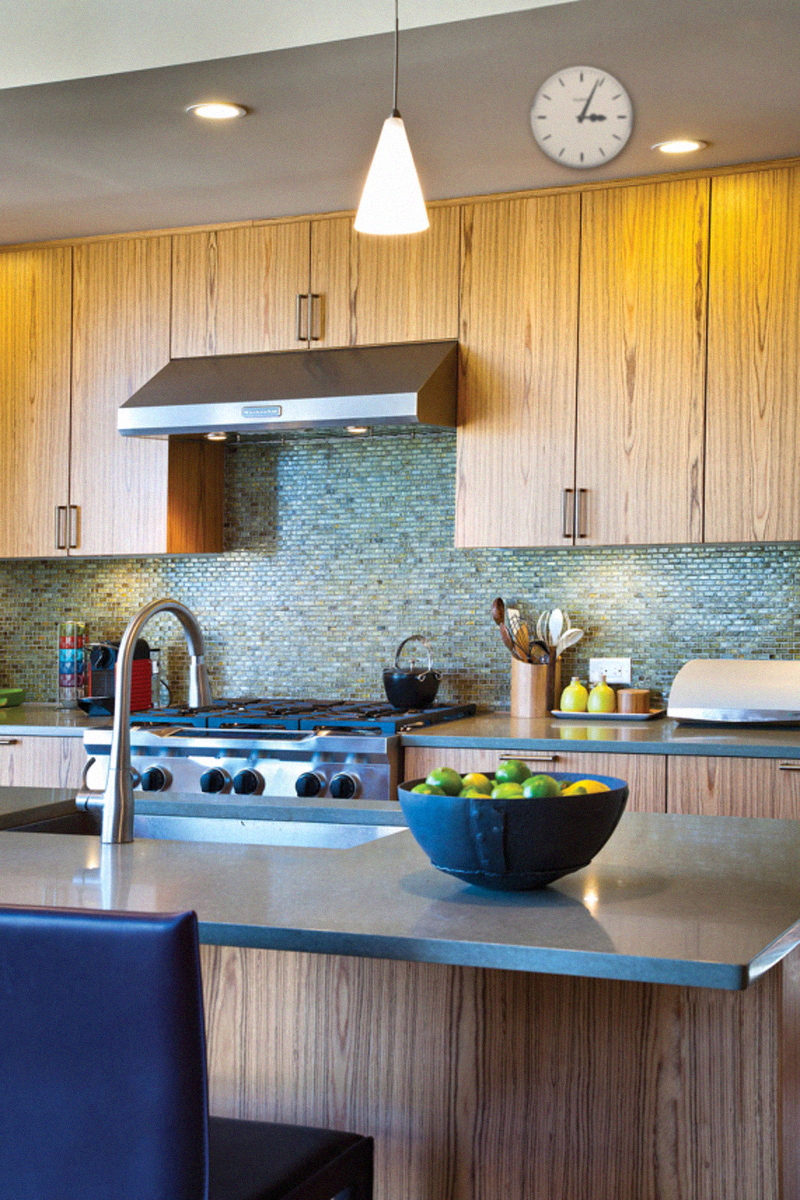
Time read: 3.04
